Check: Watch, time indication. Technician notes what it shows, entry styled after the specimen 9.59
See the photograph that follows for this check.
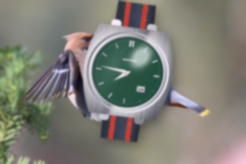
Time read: 7.46
